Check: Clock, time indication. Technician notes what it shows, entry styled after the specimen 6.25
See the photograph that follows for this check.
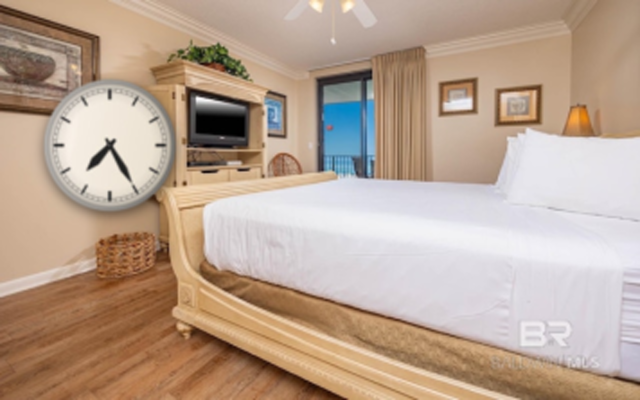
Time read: 7.25
